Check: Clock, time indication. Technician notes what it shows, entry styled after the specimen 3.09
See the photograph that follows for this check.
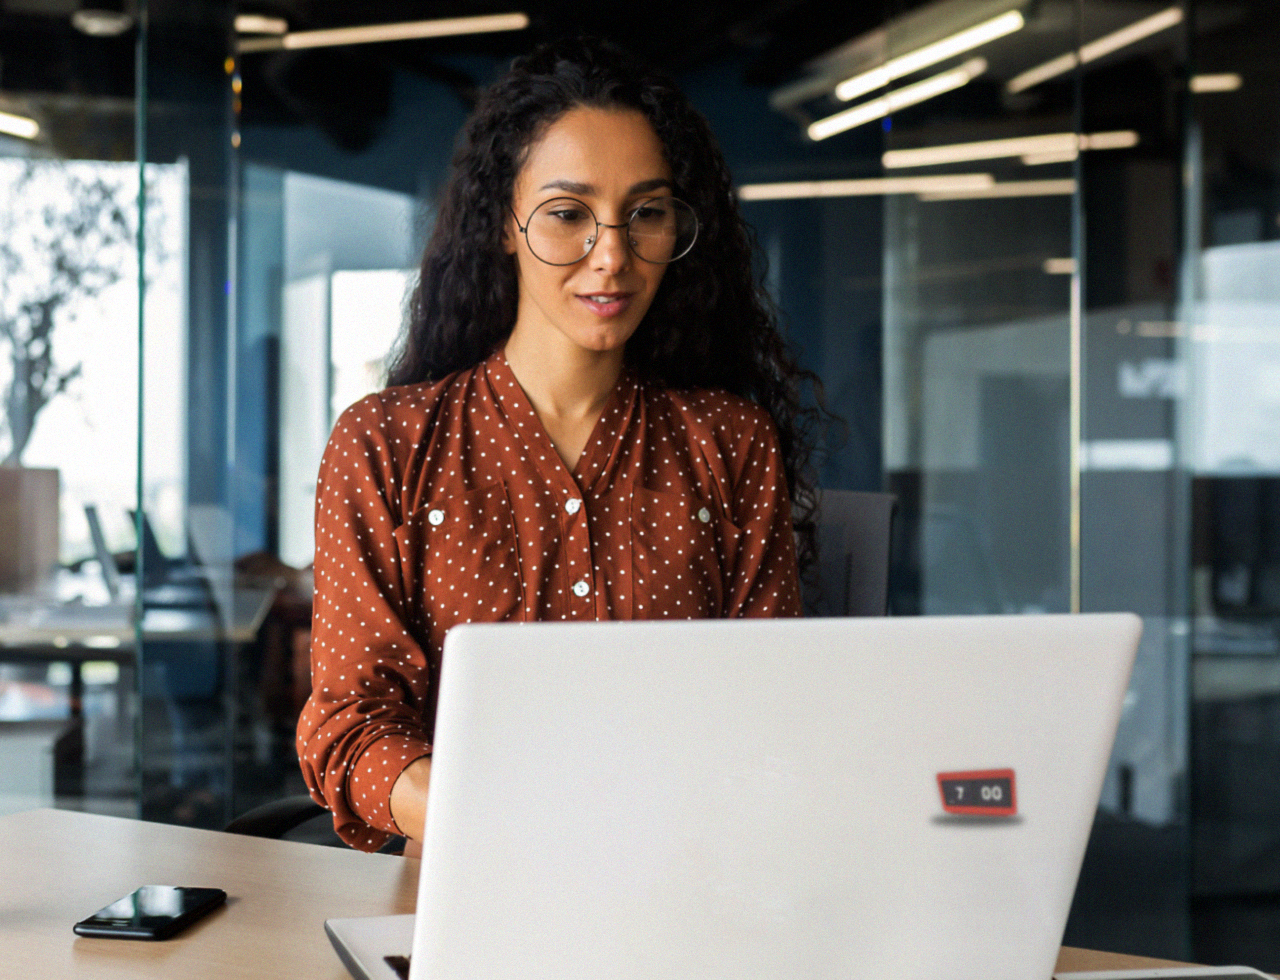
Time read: 7.00
